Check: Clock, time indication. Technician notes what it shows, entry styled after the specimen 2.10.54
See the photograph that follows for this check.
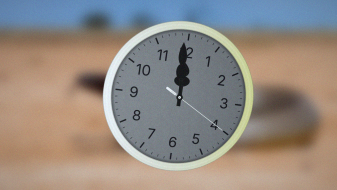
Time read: 11.59.20
